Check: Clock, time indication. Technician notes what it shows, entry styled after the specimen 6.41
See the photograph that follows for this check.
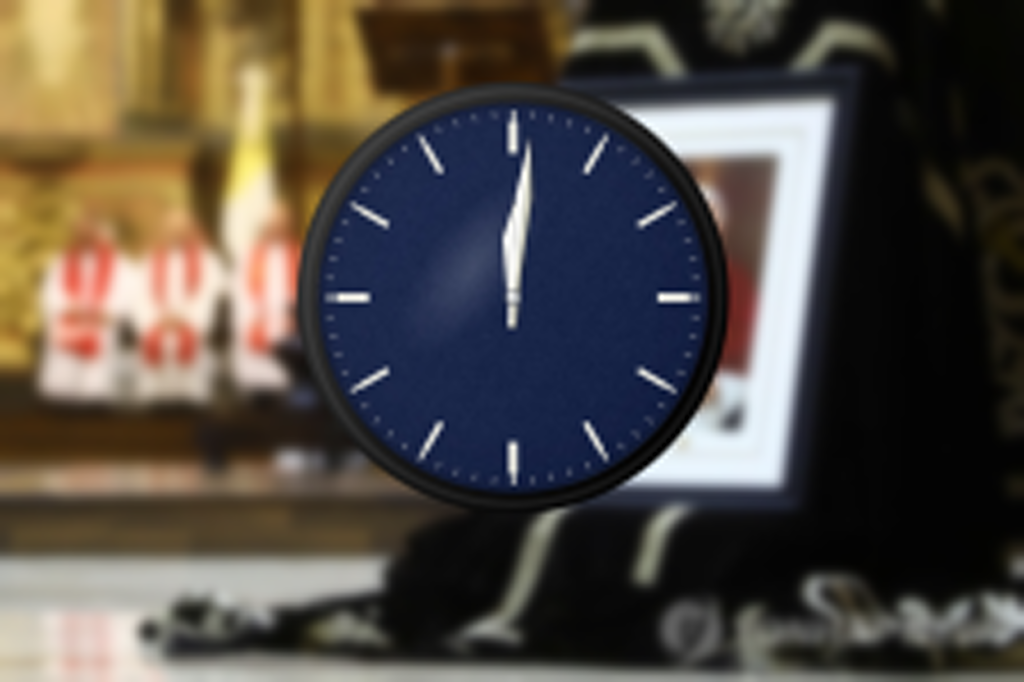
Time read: 12.01
